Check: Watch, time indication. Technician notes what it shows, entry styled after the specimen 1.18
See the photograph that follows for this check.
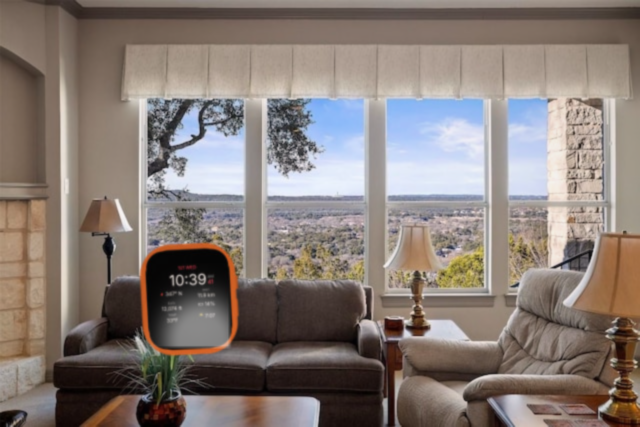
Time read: 10.39
